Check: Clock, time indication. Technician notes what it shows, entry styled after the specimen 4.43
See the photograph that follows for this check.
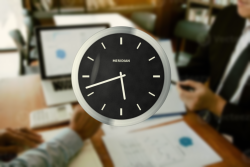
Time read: 5.42
